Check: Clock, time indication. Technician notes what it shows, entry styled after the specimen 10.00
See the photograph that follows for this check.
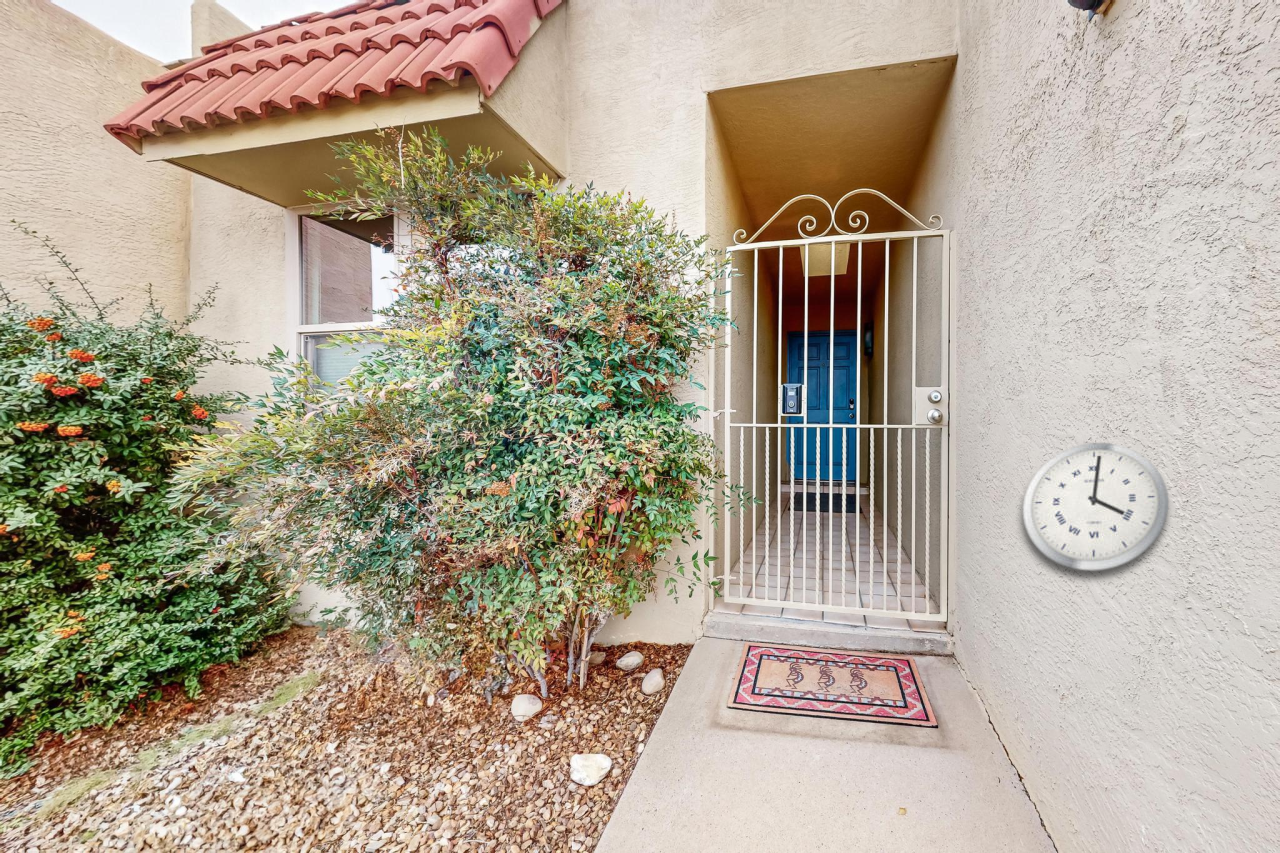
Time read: 4.01
